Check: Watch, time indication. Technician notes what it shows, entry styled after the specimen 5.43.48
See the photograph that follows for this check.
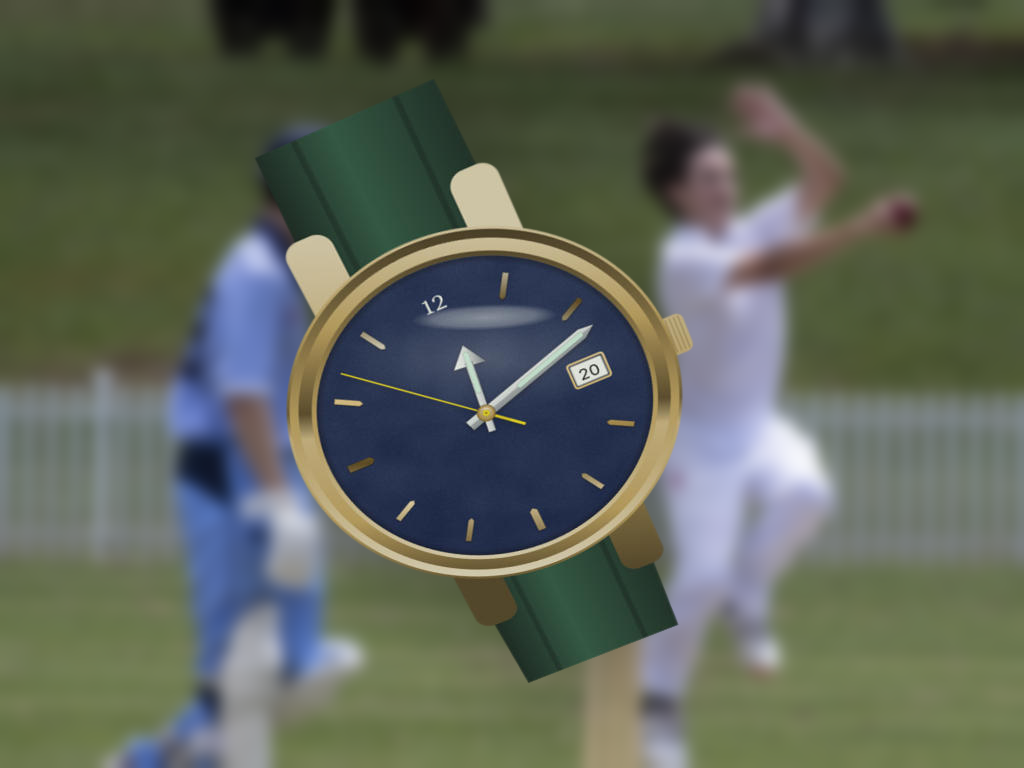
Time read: 12.11.52
